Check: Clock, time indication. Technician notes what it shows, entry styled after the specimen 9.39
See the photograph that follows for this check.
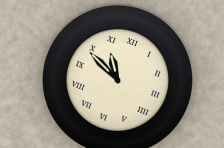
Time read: 10.49
